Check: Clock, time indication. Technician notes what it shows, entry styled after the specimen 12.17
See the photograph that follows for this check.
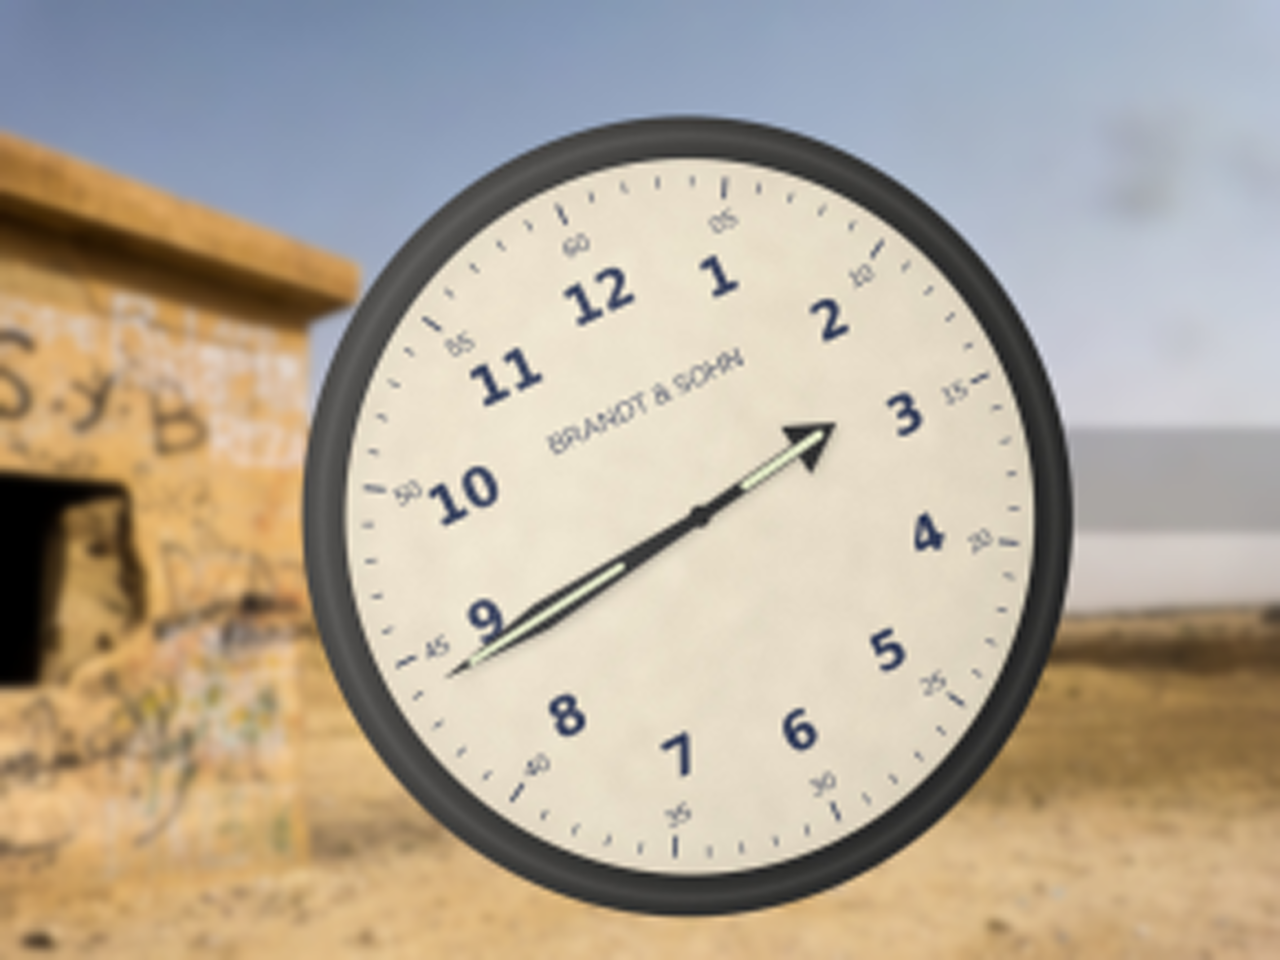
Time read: 2.44
